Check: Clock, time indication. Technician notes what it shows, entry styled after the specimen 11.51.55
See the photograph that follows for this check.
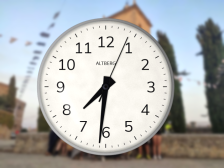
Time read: 7.31.04
